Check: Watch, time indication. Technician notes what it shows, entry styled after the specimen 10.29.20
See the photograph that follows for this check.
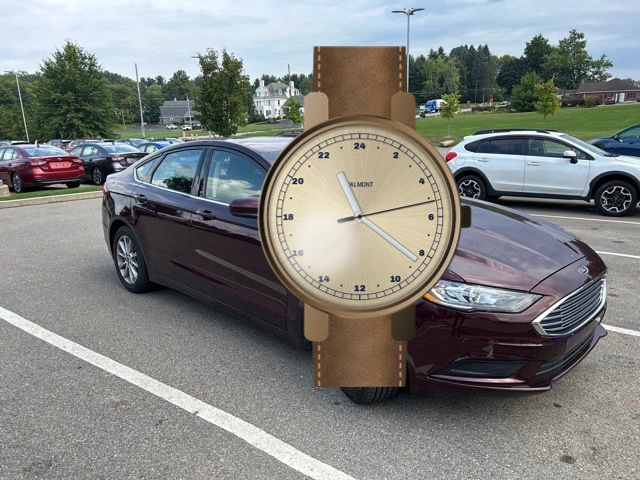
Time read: 22.21.13
